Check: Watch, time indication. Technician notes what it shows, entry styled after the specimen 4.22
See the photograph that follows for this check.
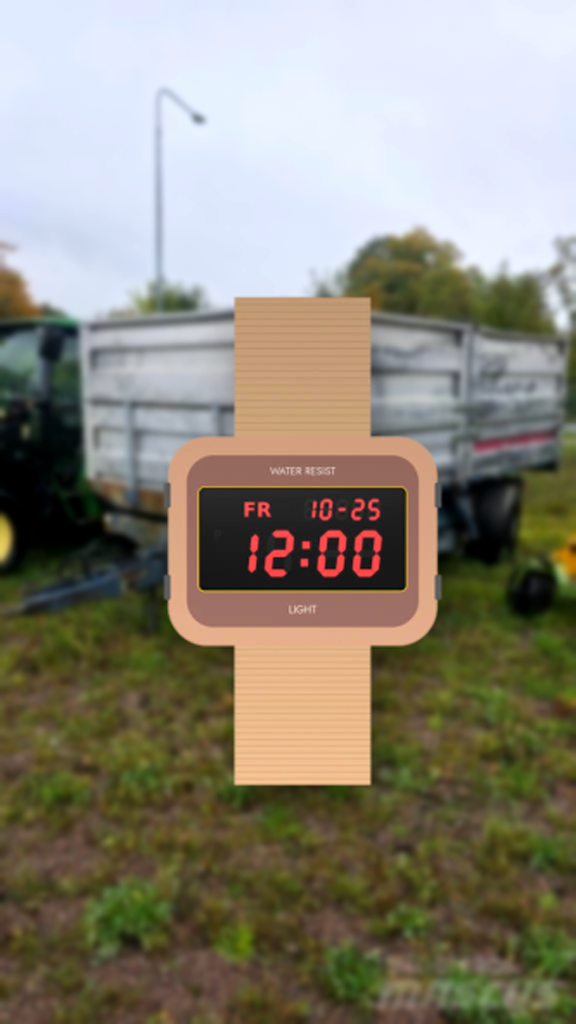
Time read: 12.00
